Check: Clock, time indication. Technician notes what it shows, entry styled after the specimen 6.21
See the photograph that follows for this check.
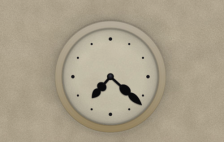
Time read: 7.22
